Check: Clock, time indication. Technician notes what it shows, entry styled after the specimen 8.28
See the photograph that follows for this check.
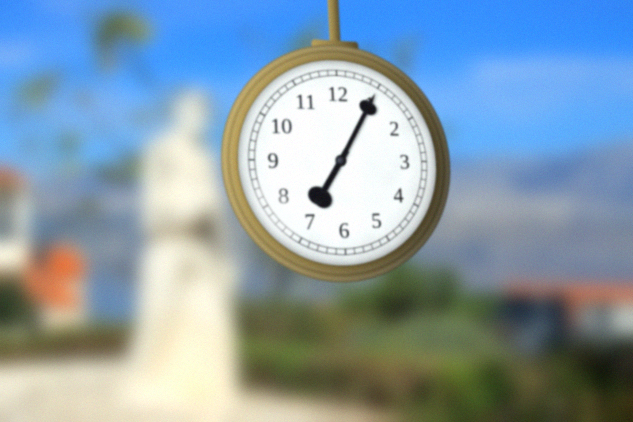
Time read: 7.05
